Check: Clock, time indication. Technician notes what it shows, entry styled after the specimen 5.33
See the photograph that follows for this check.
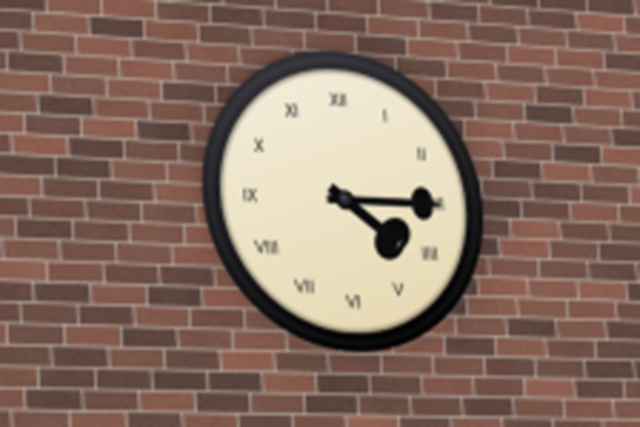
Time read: 4.15
